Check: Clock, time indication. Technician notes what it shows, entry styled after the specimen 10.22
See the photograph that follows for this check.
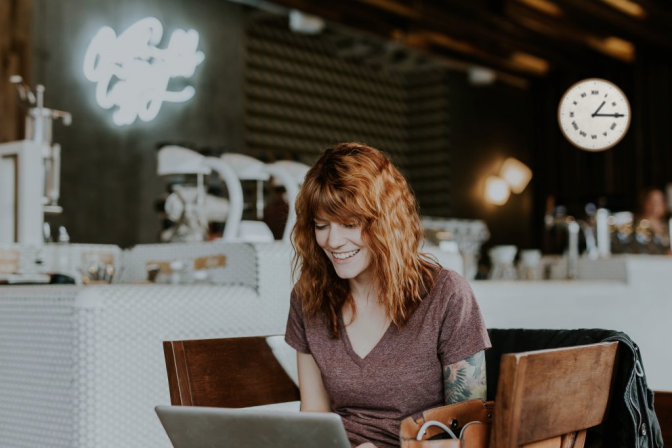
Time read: 1.15
